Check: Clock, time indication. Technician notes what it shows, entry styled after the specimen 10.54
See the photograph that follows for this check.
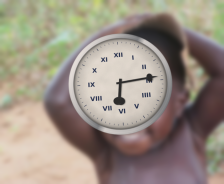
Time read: 6.14
